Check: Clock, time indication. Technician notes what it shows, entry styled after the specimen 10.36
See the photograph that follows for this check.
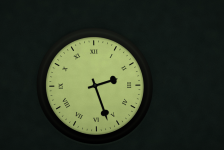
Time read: 2.27
